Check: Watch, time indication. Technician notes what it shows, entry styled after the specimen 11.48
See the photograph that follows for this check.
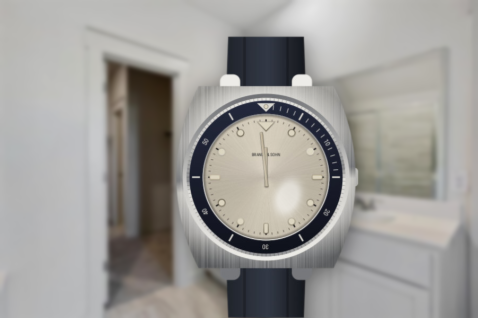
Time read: 11.59
